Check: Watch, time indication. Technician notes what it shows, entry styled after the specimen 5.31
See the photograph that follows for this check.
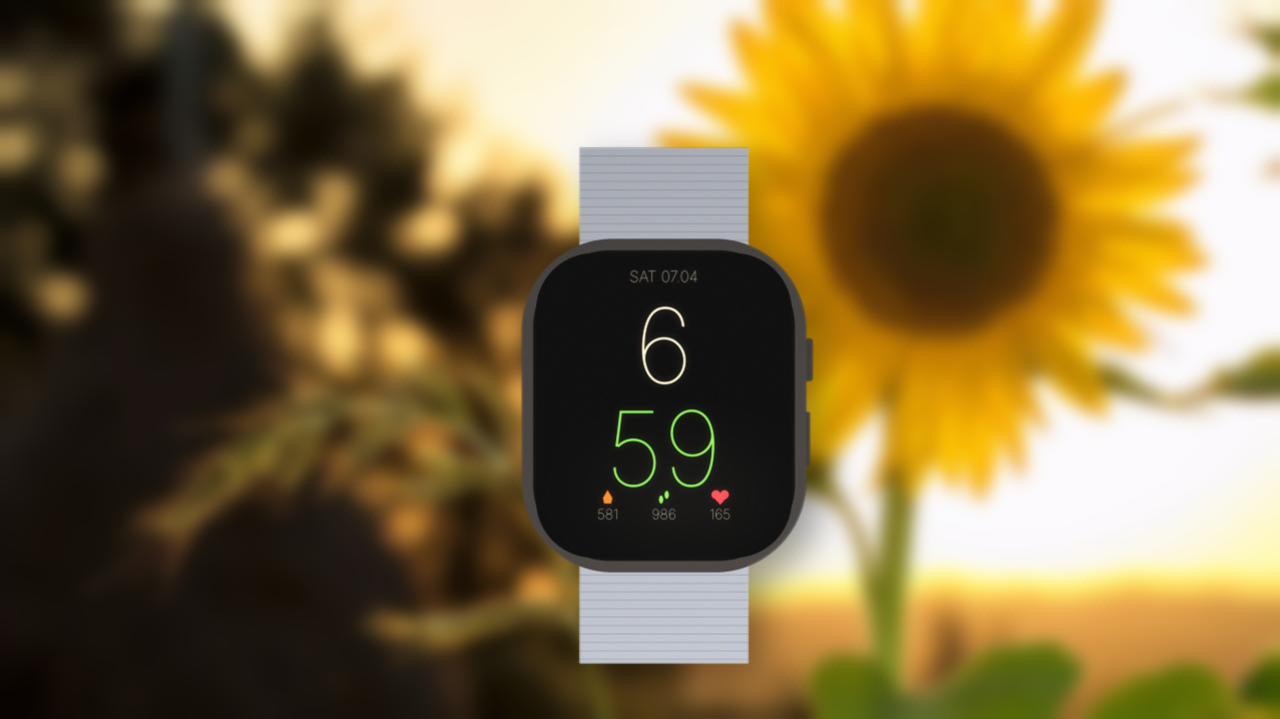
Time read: 6.59
